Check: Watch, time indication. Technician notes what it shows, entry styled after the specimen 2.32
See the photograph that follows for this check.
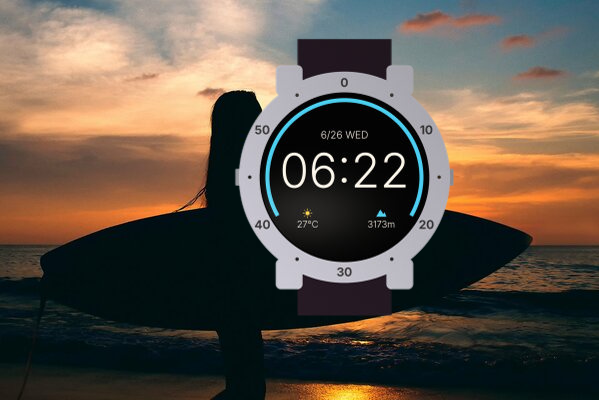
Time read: 6.22
